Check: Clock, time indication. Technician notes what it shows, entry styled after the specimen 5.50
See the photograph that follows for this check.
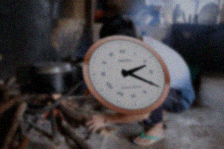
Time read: 2.20
